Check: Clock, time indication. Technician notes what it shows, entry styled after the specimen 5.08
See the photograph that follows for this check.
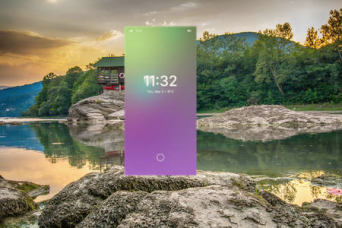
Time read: 11.32
